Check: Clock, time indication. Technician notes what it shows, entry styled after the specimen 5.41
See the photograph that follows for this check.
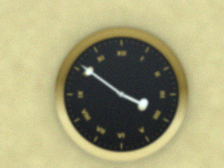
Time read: 3.51
